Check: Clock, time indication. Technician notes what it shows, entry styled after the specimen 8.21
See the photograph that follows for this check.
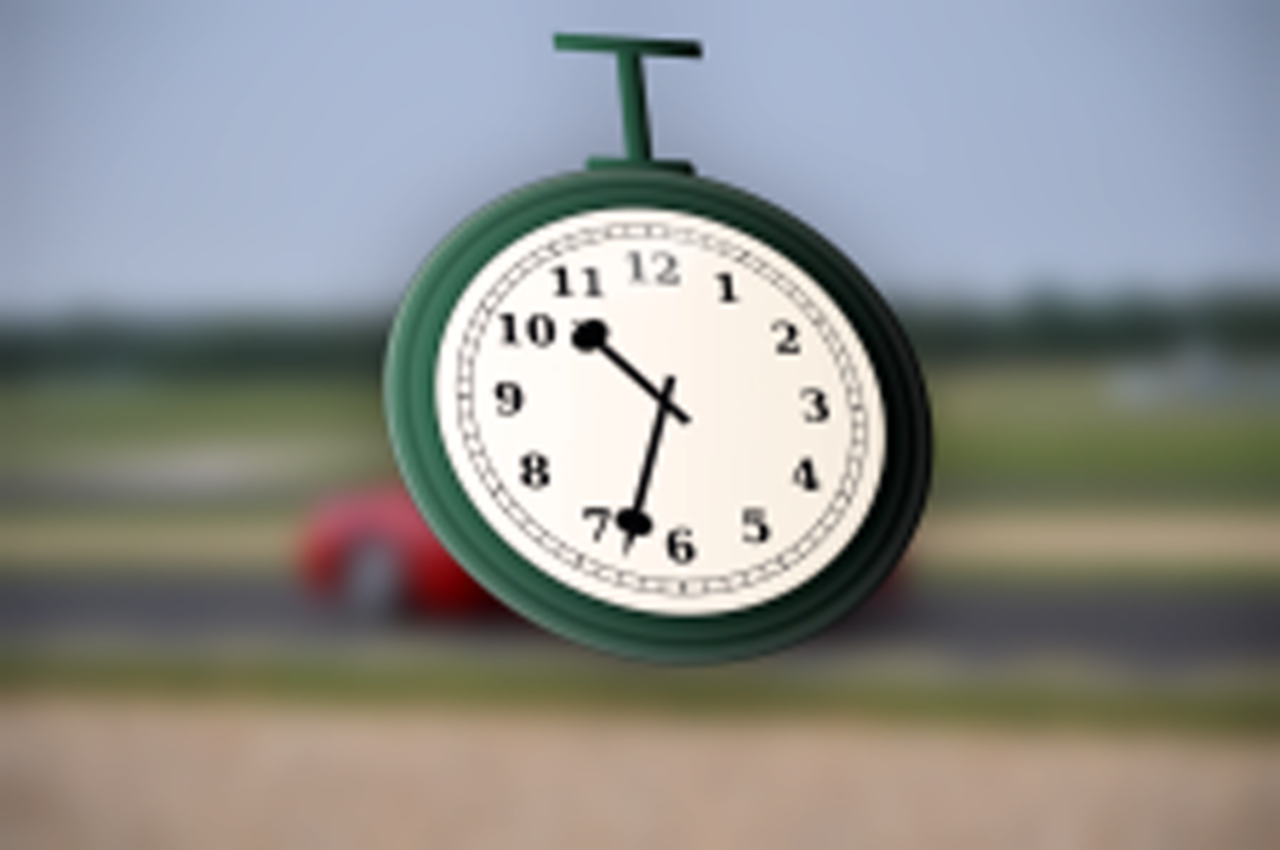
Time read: 10.33
